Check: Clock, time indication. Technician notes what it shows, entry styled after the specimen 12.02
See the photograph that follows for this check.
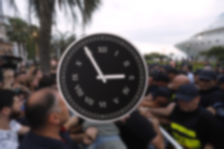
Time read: 2.55
